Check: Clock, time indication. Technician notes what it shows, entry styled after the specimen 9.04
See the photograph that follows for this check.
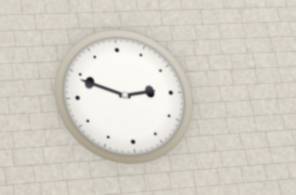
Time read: 2.49
